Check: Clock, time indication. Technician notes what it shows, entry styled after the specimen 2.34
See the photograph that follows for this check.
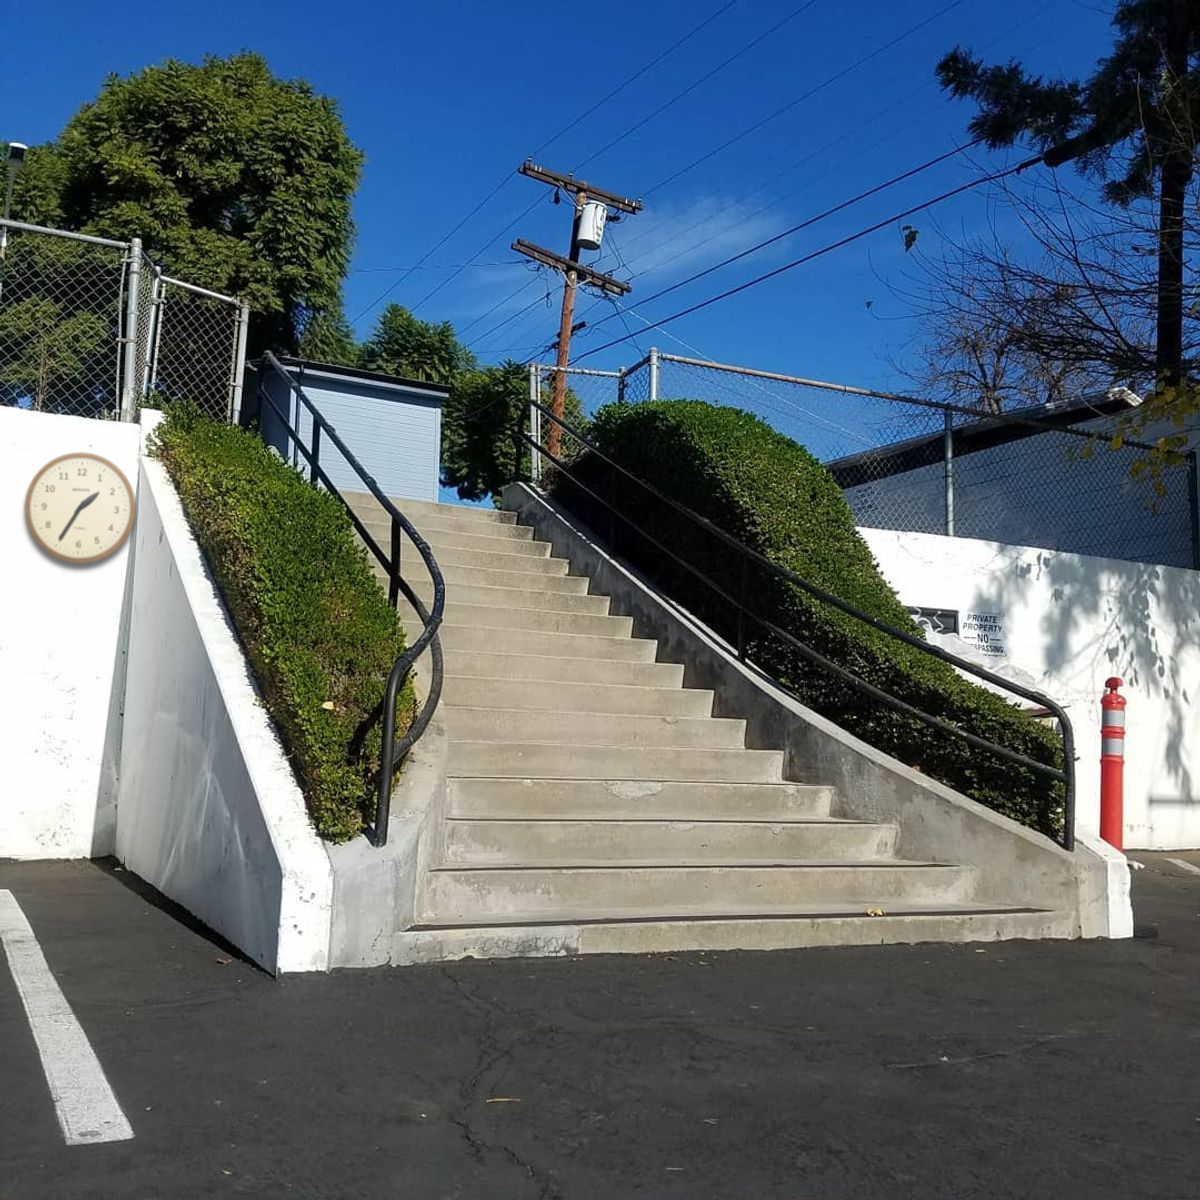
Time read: 1.35
